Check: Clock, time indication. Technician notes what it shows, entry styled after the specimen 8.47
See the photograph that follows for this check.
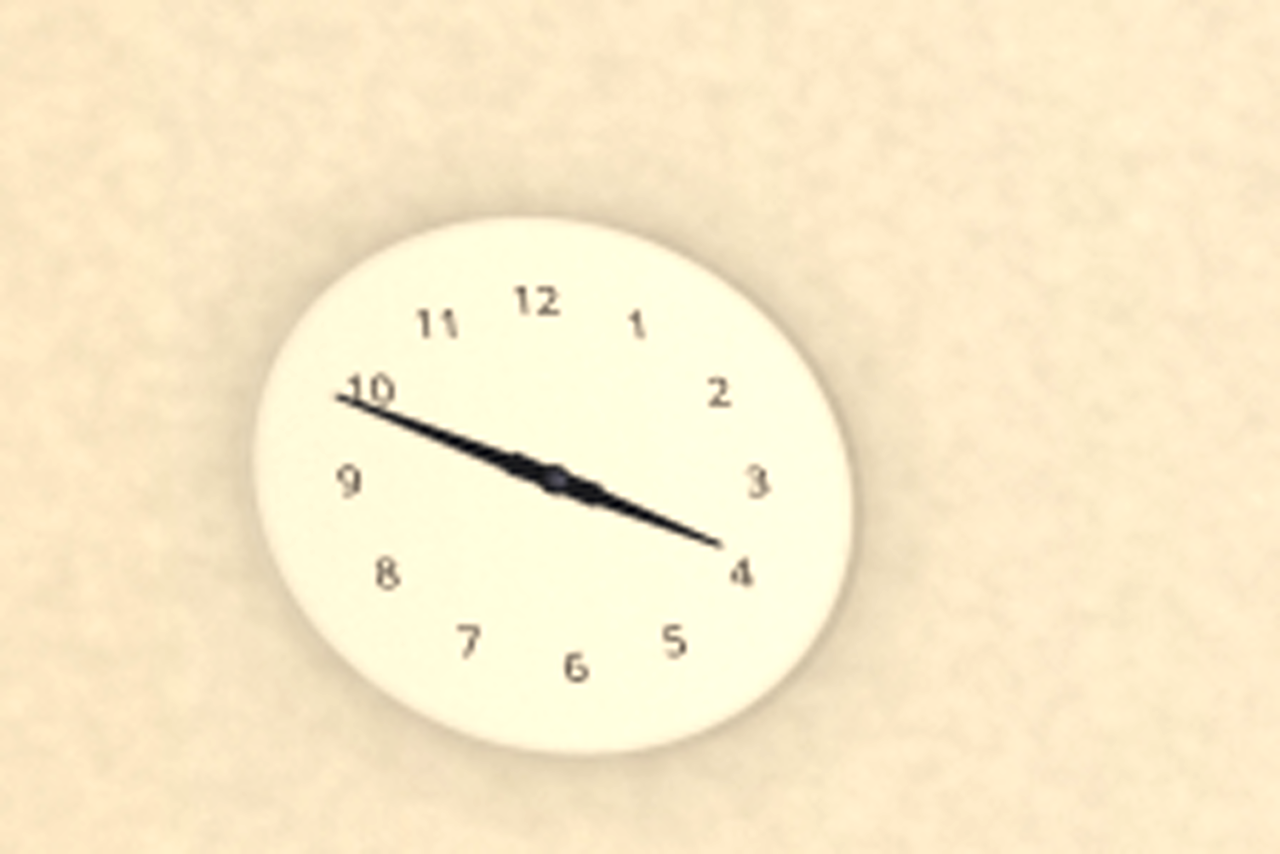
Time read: 3.49
